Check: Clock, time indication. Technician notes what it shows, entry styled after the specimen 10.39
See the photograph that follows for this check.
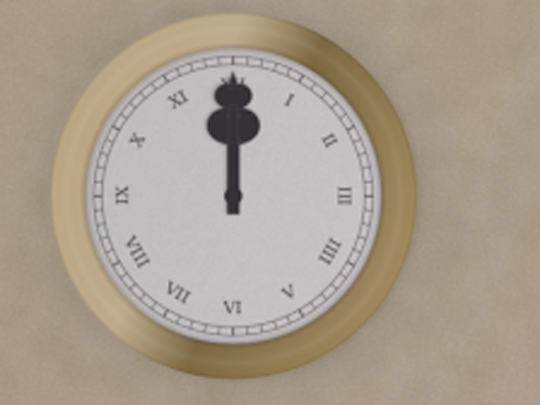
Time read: 12.00
